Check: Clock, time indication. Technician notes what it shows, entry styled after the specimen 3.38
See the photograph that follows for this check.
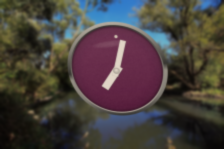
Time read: 7.02
